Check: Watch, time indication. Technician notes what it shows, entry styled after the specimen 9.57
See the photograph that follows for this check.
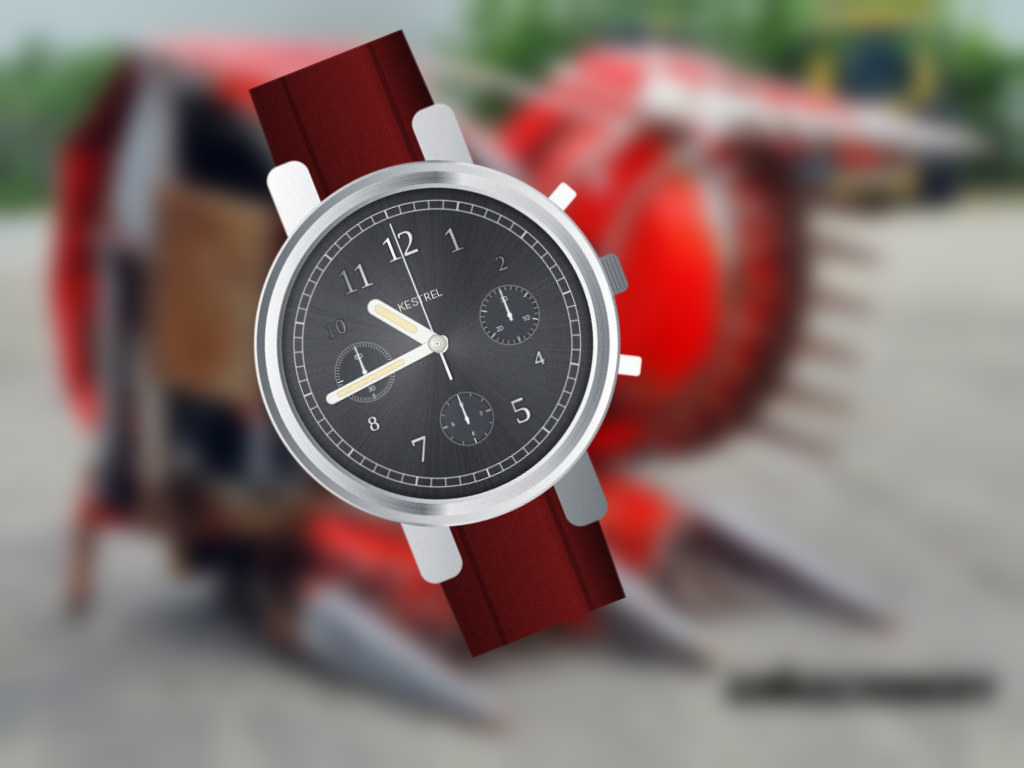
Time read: 10.44
